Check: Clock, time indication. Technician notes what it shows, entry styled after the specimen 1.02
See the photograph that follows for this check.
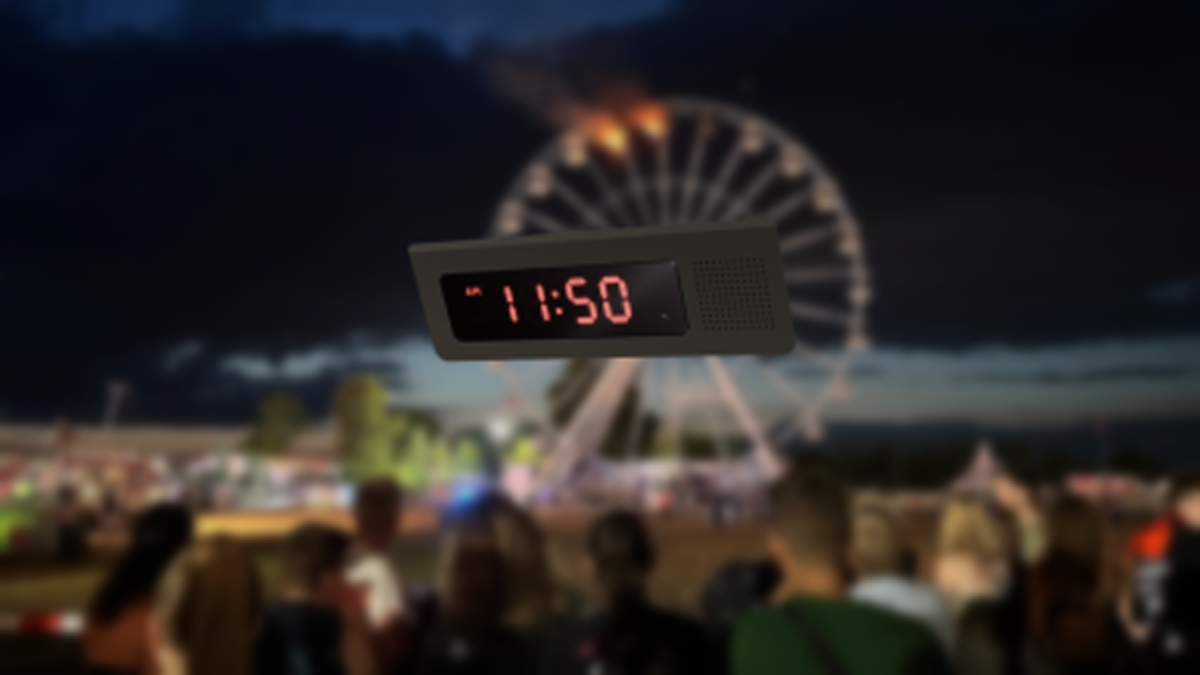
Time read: 11.50
